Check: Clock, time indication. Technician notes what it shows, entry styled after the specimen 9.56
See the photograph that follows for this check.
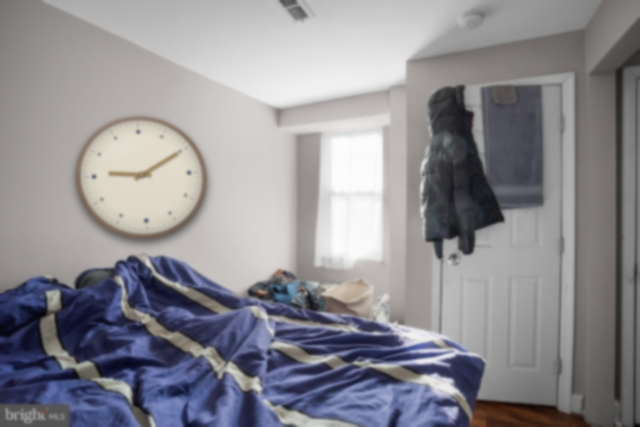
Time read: 9.10
